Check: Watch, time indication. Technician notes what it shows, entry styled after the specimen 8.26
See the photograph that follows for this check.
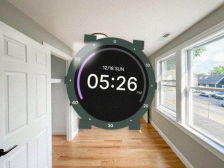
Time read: 5.26
